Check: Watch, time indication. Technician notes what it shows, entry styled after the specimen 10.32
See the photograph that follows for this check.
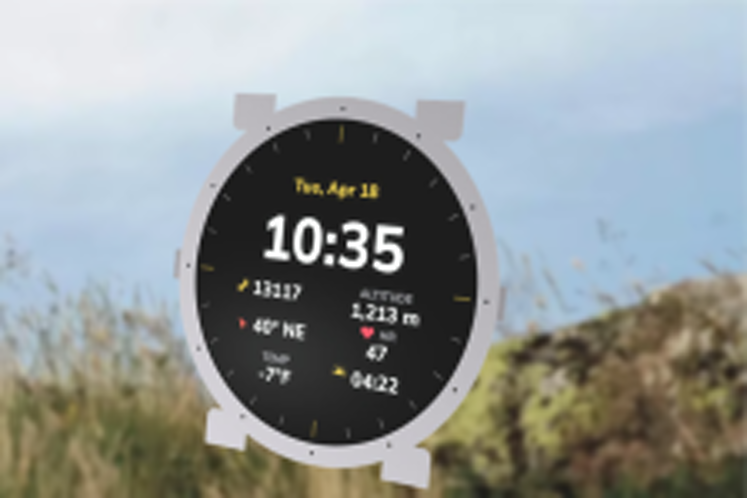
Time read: 10.35
